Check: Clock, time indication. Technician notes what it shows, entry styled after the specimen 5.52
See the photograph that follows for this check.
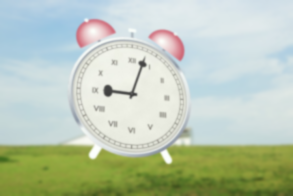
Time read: 9.03
